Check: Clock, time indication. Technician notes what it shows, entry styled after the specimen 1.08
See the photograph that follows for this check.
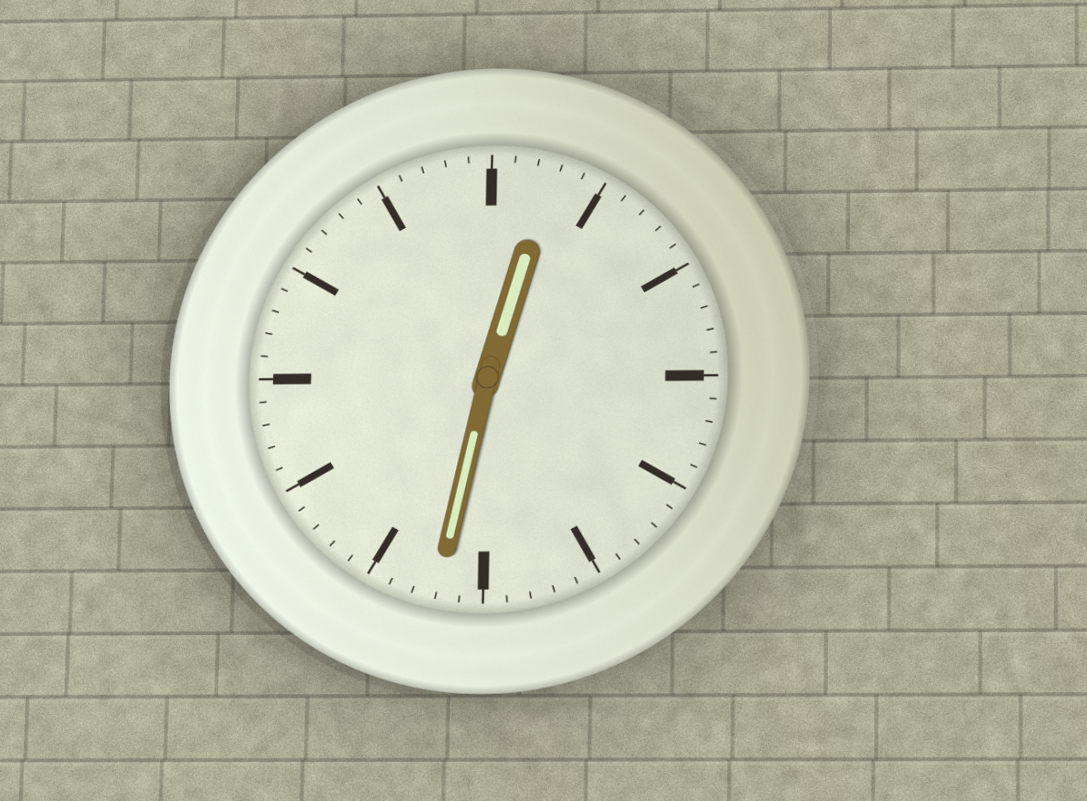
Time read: 12.32
